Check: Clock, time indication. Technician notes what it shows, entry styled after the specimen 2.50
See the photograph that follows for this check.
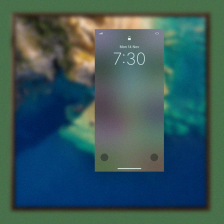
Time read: 7.30
